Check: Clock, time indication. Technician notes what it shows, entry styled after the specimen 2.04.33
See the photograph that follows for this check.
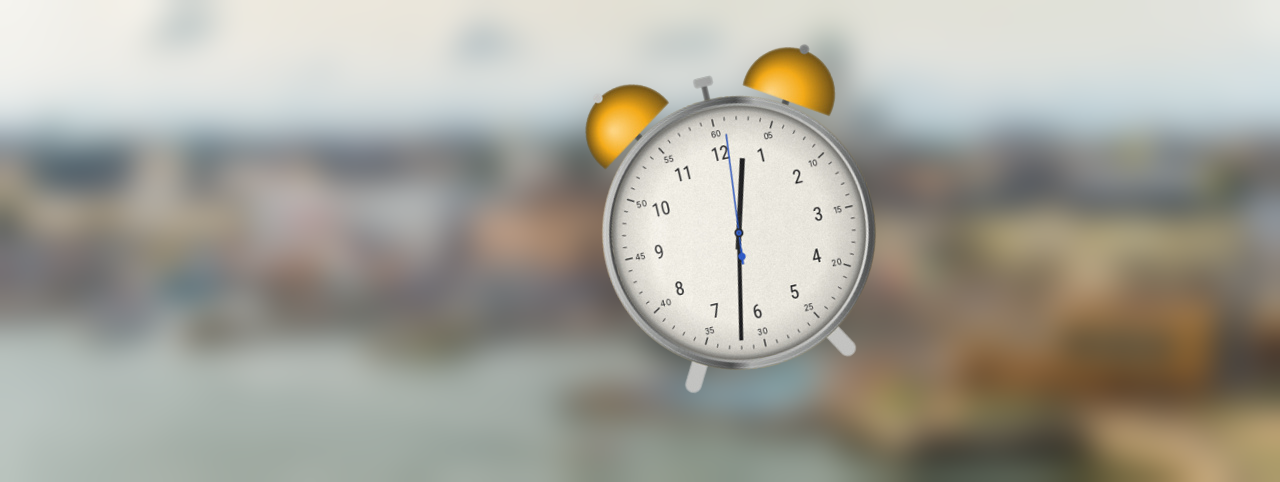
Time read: 12.32.01
